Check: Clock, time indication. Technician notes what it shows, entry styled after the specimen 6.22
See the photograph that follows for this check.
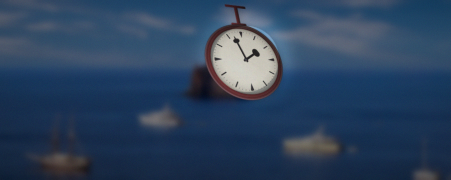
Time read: 1.57
